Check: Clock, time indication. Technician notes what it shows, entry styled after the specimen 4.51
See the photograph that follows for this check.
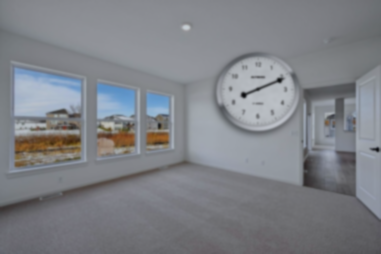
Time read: 8.11
